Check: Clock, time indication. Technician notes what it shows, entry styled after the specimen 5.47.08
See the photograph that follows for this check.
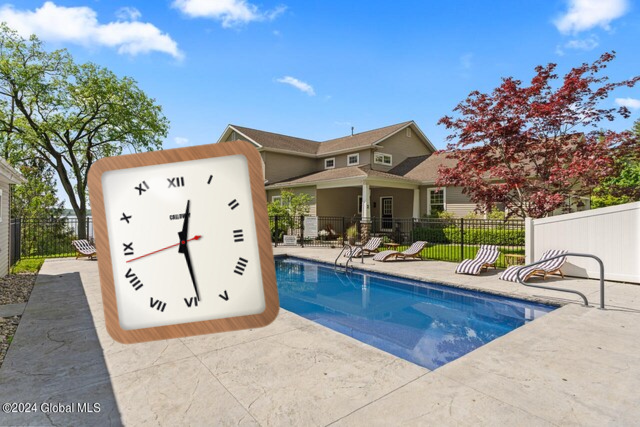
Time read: 12.28.43
